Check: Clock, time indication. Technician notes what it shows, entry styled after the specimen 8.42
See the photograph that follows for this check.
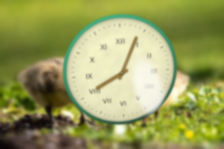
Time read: 8.04
